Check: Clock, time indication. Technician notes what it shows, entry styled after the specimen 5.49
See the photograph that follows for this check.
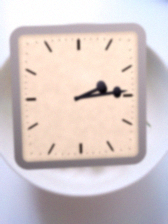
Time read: 2.14
